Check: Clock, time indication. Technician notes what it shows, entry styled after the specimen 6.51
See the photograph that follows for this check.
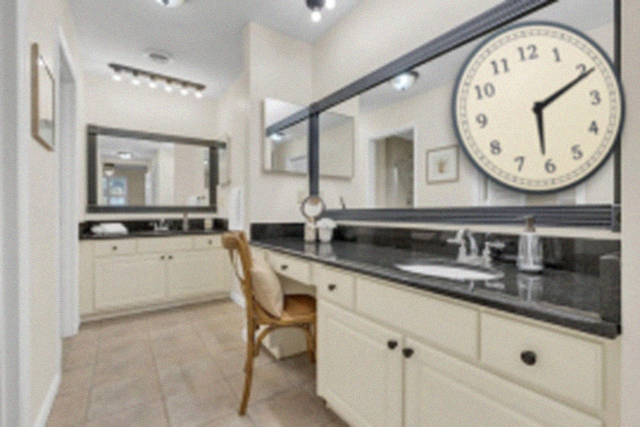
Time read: 6.11
